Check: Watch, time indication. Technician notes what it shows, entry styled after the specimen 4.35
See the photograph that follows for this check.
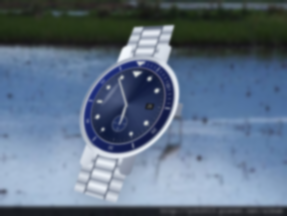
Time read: 5.54
